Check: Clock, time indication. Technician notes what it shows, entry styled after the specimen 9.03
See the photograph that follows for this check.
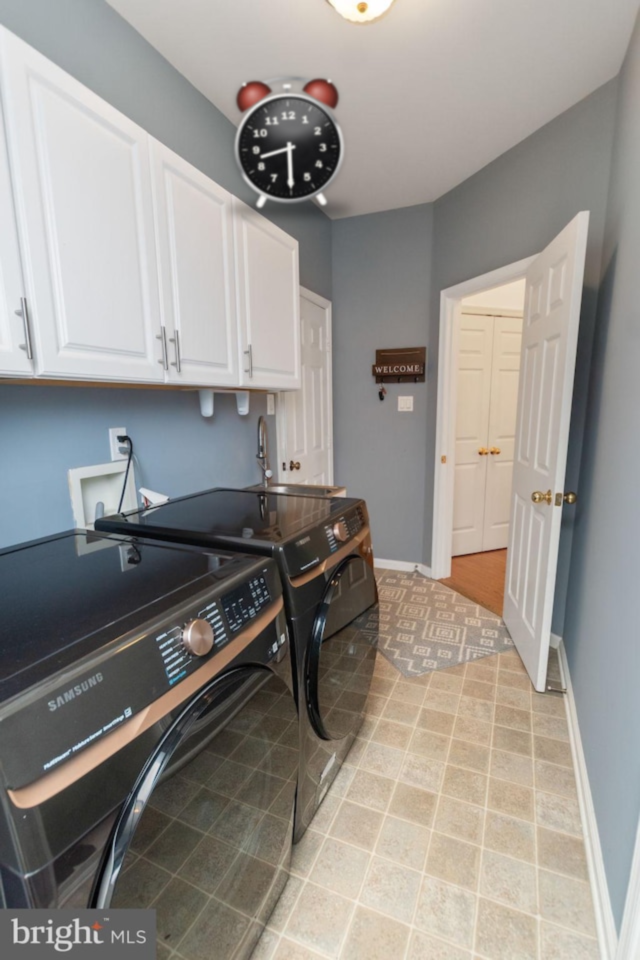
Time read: 8.30
